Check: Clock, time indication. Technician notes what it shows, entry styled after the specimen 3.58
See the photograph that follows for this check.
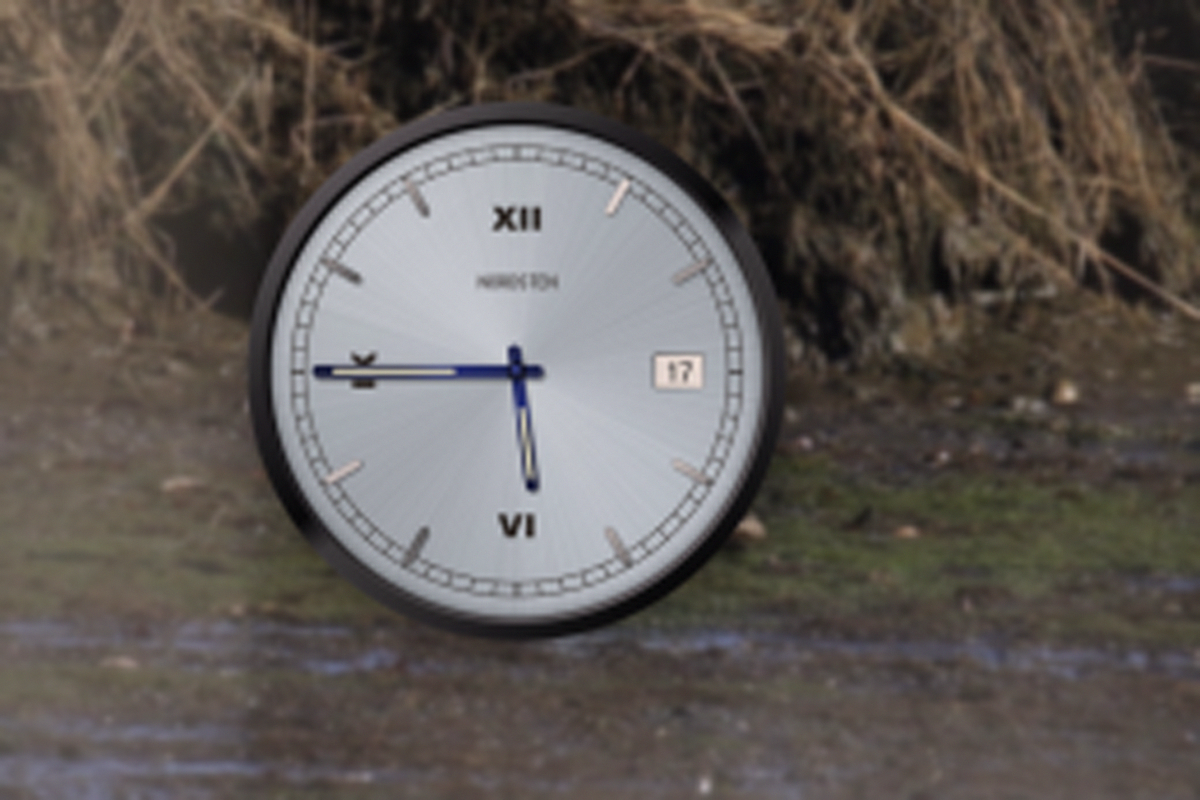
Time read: 5.45
